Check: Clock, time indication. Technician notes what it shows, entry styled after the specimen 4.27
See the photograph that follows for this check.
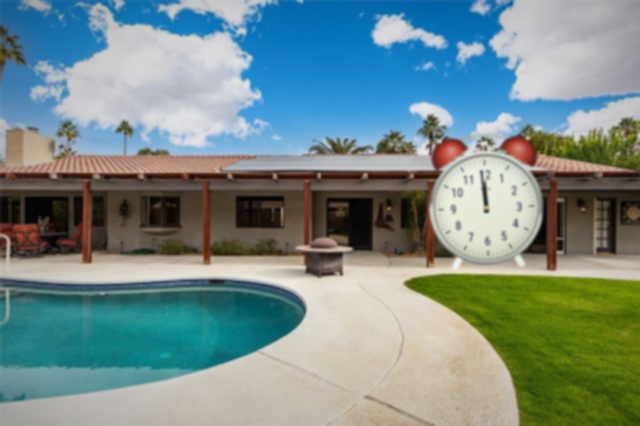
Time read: 11.59
